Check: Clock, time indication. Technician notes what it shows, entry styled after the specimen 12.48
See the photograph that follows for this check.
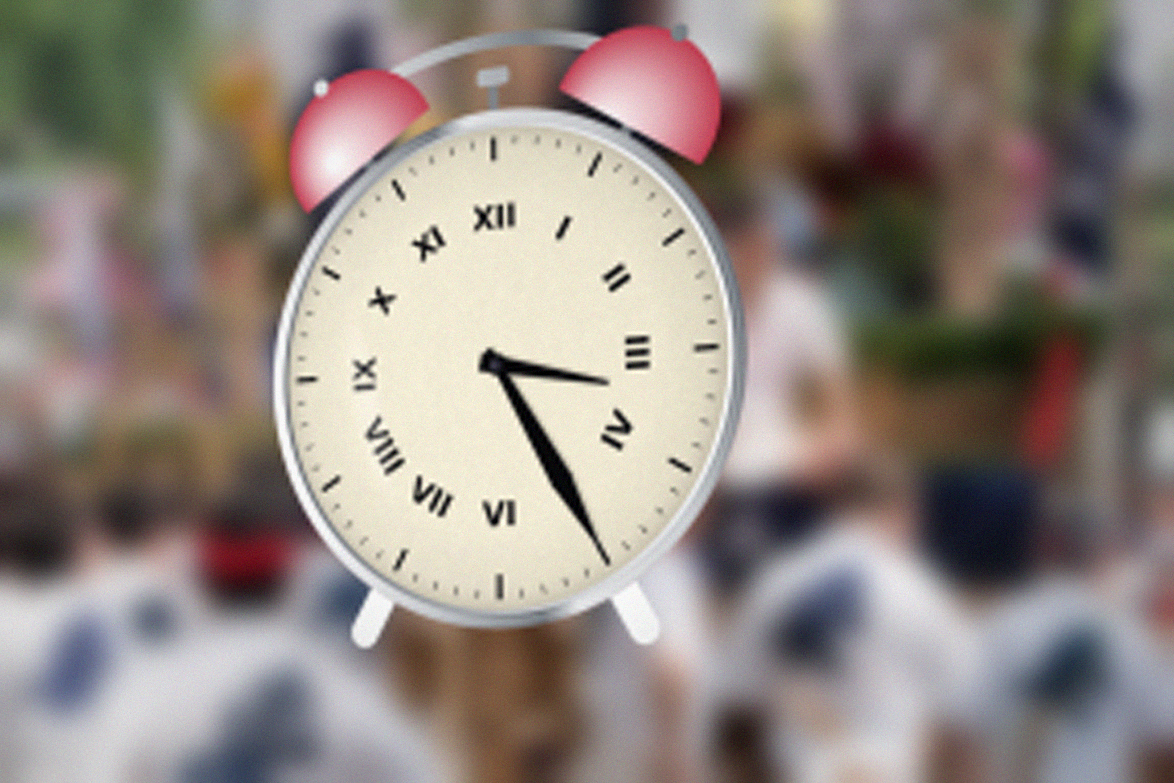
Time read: 3.25
